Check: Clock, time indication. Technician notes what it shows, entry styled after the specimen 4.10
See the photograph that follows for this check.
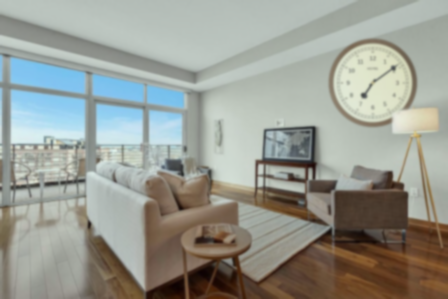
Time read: 7.09
